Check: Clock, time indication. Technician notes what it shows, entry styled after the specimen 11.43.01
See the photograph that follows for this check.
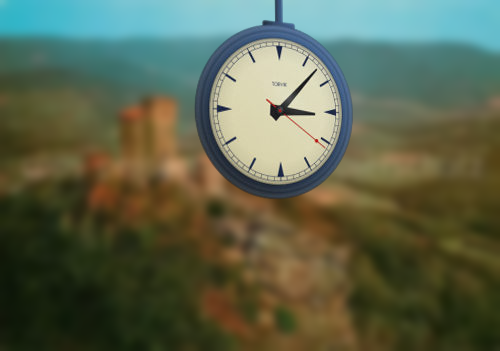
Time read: 3.07.21
